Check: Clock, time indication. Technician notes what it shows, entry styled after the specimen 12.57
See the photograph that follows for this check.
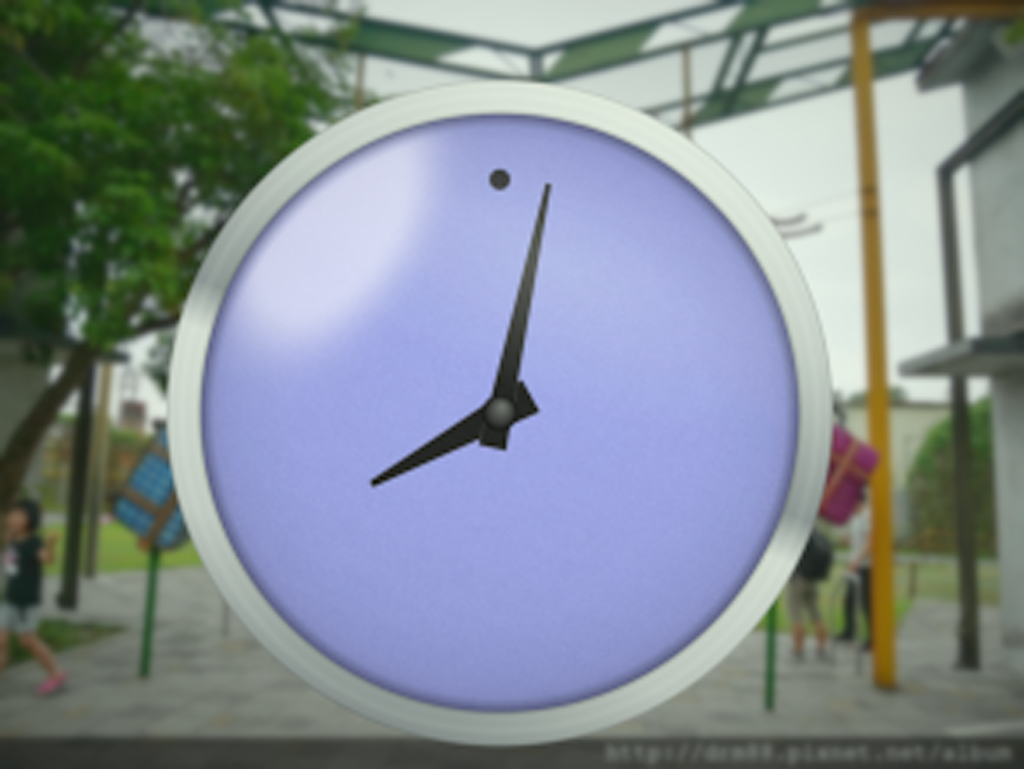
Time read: 8.02
